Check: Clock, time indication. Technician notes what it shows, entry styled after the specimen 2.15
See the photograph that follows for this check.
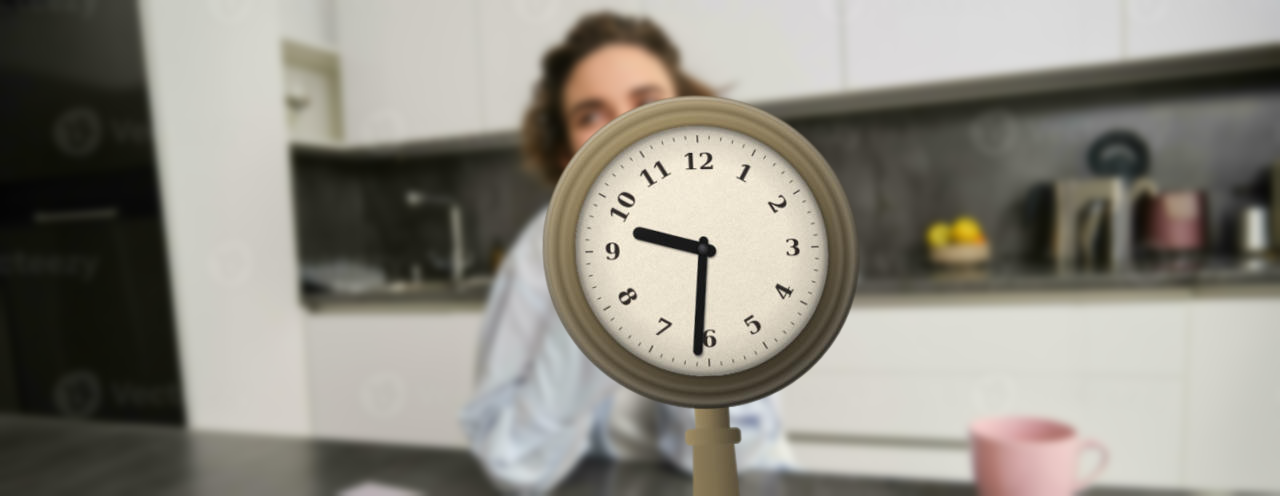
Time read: 9.31
